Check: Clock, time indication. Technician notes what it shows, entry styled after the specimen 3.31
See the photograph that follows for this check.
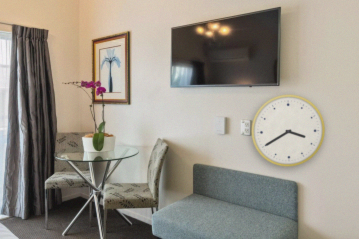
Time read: 3.40
